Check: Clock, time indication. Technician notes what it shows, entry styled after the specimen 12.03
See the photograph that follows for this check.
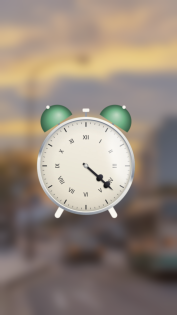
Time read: 4.22
